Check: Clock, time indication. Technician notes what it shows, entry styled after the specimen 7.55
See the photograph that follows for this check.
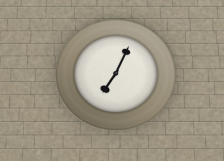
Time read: 7.04
